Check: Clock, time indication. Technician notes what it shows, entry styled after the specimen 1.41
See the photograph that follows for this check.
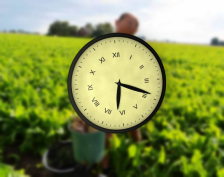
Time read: 6.19
